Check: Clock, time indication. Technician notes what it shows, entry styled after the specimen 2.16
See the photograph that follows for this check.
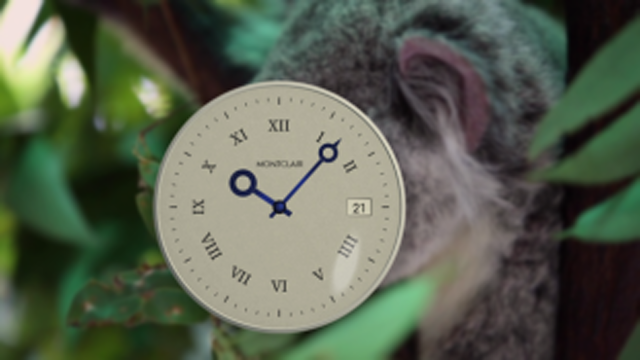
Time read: 10.07
